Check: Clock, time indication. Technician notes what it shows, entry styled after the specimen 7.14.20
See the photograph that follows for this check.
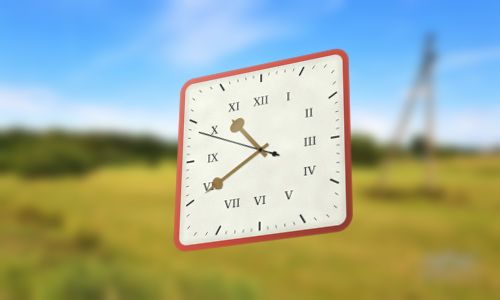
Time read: 10.39.49
